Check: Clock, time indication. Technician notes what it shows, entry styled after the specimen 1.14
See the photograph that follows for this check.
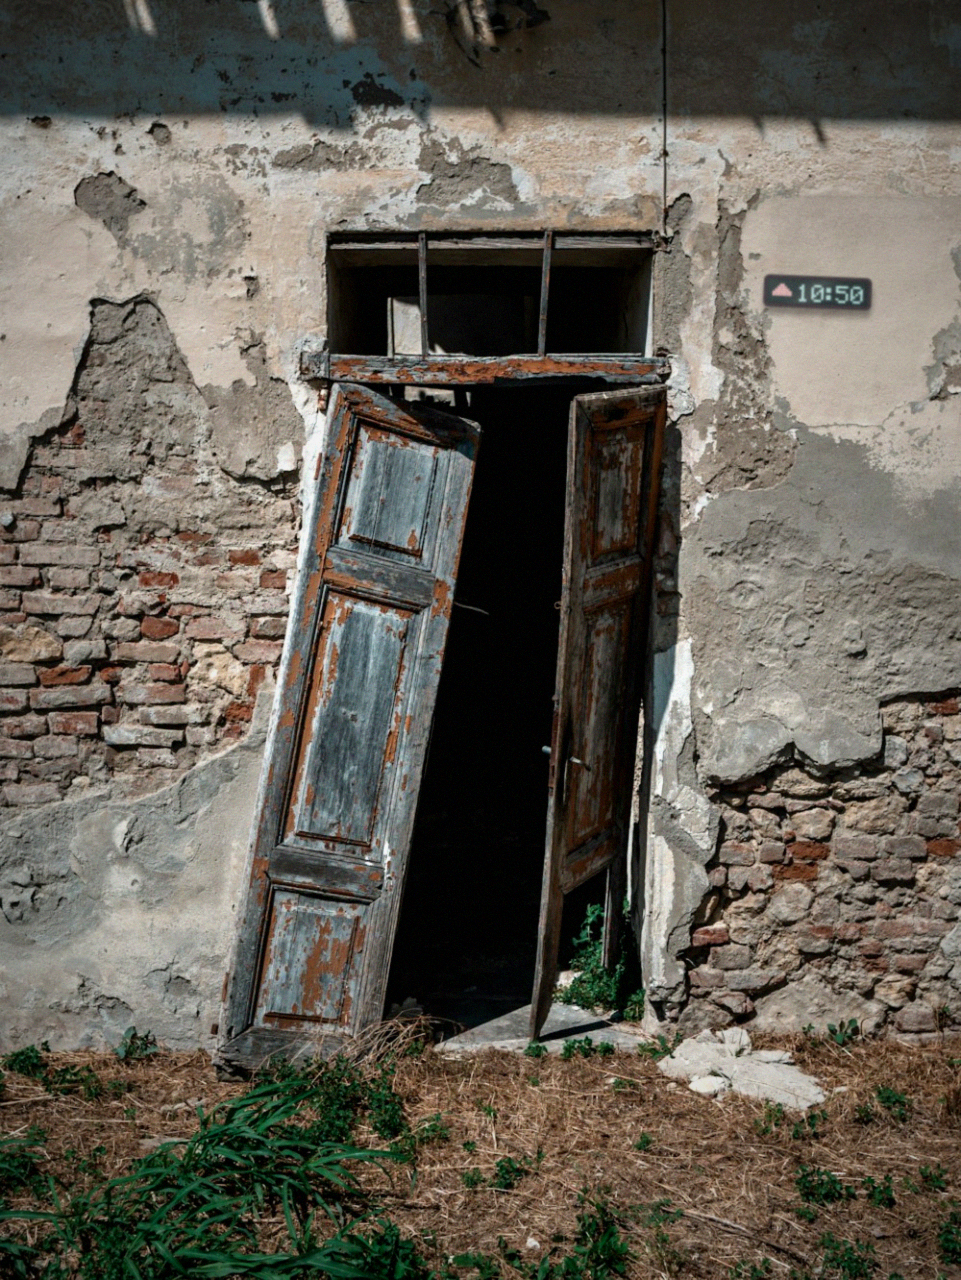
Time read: 10.50
